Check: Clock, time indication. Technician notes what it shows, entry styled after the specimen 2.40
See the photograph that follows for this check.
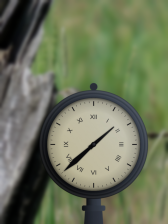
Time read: 1.38
